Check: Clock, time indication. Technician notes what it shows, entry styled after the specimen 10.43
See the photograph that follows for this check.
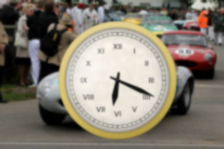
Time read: 6.19
